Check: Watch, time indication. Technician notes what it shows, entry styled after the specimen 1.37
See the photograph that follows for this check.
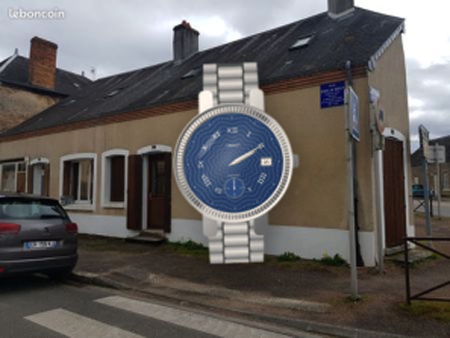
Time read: 2.10
